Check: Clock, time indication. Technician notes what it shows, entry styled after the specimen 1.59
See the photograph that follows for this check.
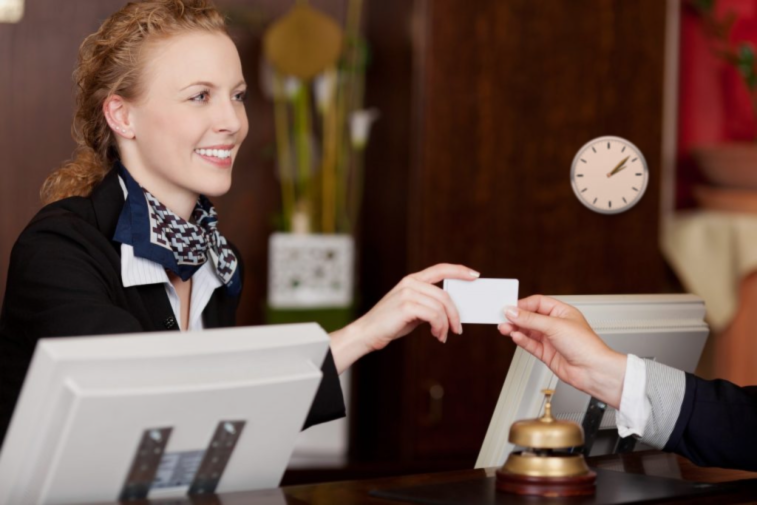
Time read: 2.08
